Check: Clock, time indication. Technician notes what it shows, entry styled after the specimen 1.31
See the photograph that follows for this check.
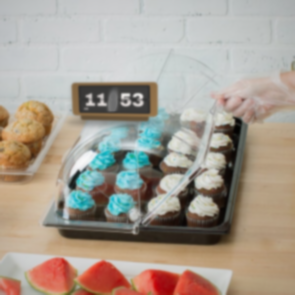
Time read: 11.53
